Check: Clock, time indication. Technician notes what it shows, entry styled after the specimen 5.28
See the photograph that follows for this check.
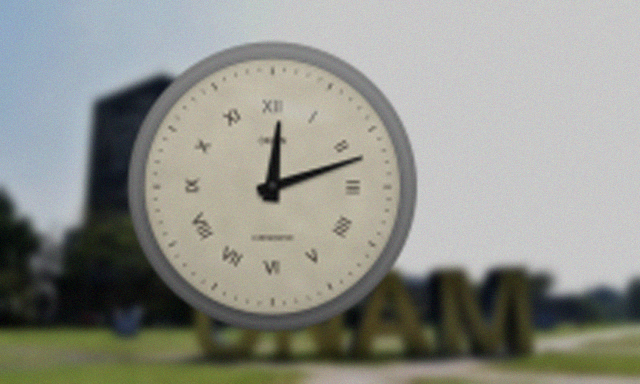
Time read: 12.12
